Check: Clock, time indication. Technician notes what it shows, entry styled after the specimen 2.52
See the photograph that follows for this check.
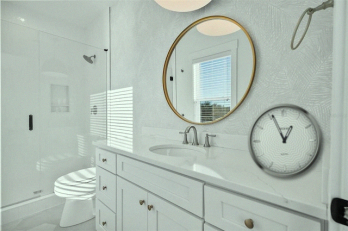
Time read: 12.56
